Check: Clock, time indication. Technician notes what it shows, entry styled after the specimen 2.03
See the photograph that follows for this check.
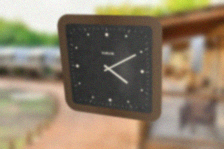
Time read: 4.10
